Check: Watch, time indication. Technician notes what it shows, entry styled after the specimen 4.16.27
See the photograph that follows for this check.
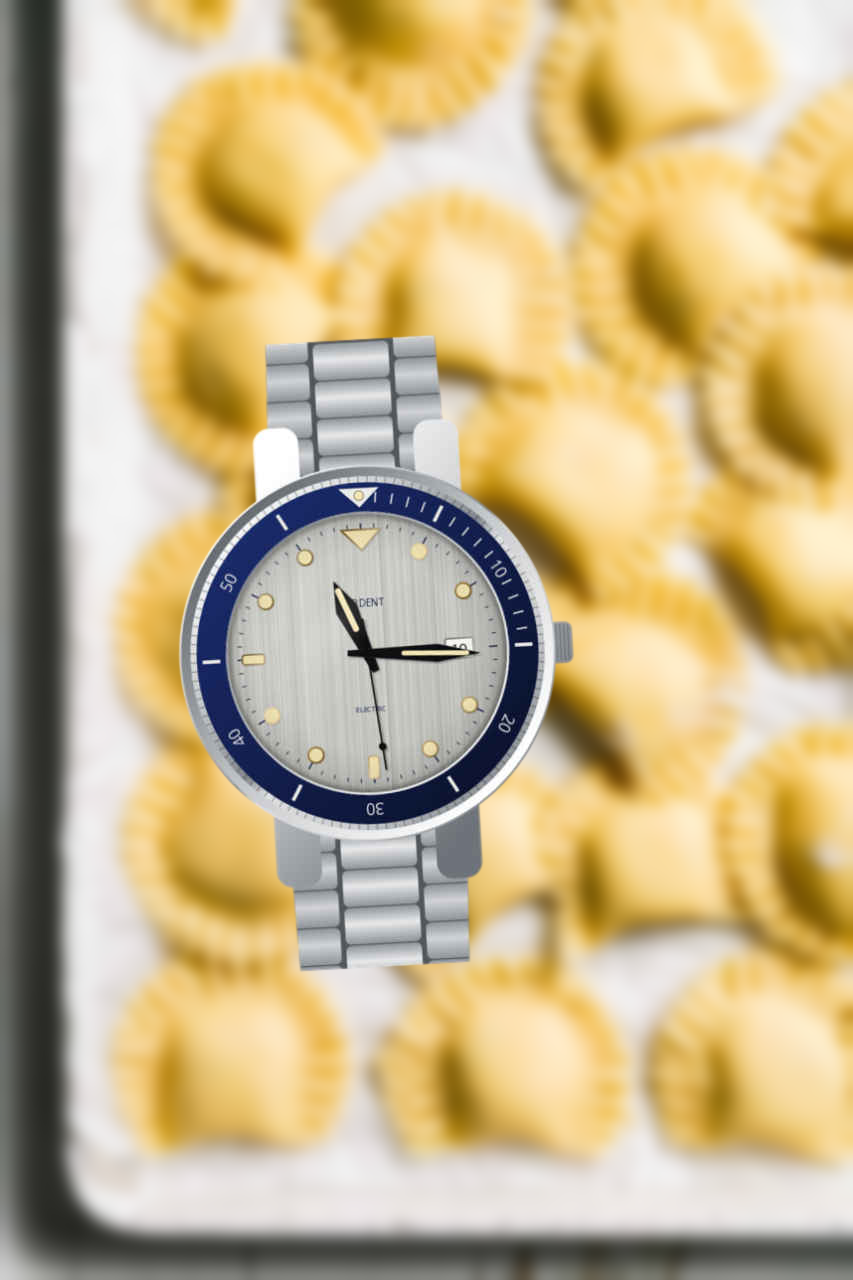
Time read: 11.15.29
